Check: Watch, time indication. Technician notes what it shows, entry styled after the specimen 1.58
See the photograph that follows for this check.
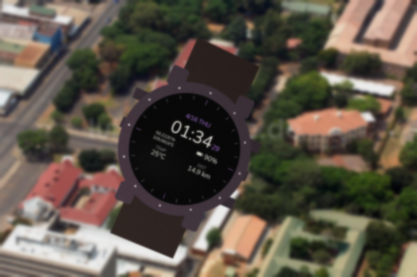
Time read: 1.34
